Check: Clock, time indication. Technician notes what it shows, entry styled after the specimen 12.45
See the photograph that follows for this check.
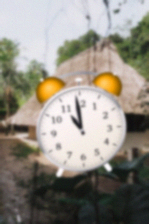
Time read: 10.59
